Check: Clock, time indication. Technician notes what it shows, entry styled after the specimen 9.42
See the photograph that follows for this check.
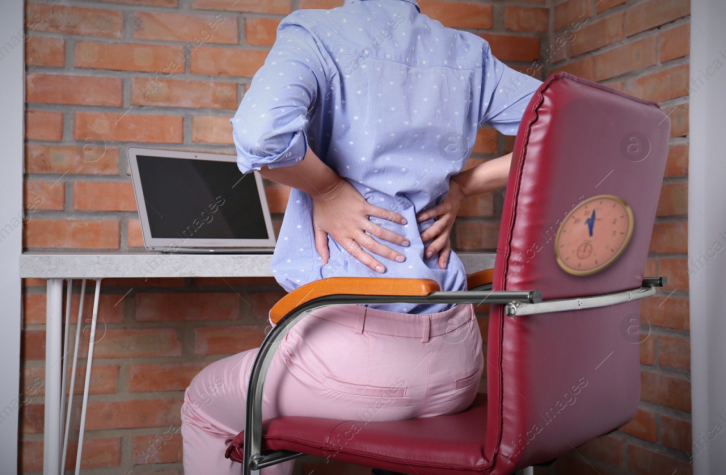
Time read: 10.58
